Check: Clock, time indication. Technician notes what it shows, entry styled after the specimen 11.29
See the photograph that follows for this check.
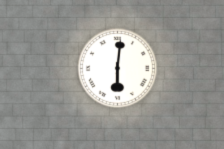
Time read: 6.01
